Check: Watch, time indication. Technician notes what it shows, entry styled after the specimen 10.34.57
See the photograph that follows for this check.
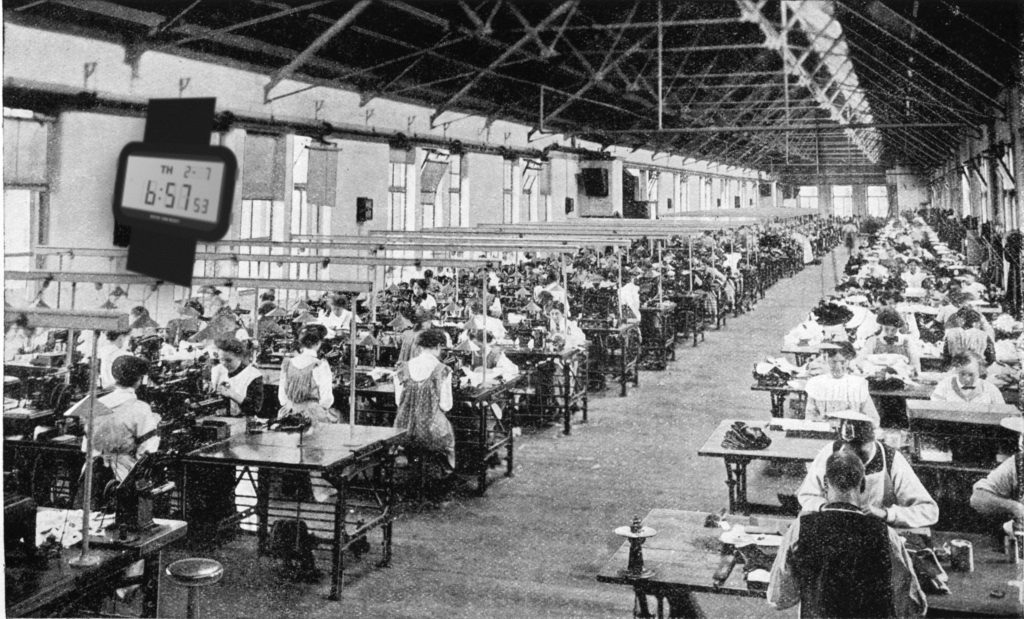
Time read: 6.57.53
